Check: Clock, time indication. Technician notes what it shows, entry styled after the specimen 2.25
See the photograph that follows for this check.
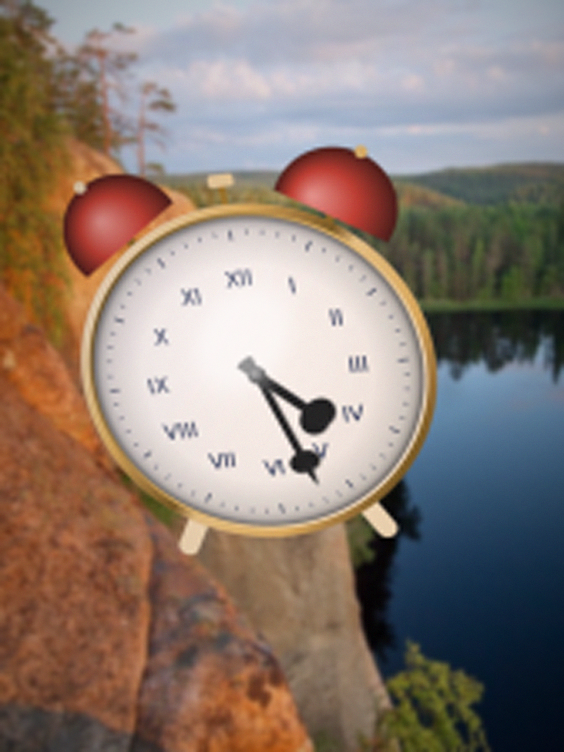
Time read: 4.27
